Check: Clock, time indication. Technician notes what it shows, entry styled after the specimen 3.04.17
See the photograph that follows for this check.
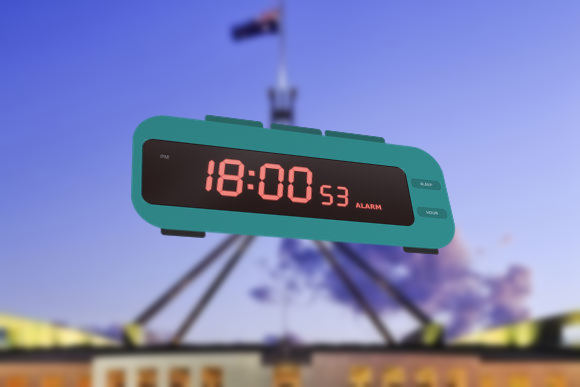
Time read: 18.00.53
